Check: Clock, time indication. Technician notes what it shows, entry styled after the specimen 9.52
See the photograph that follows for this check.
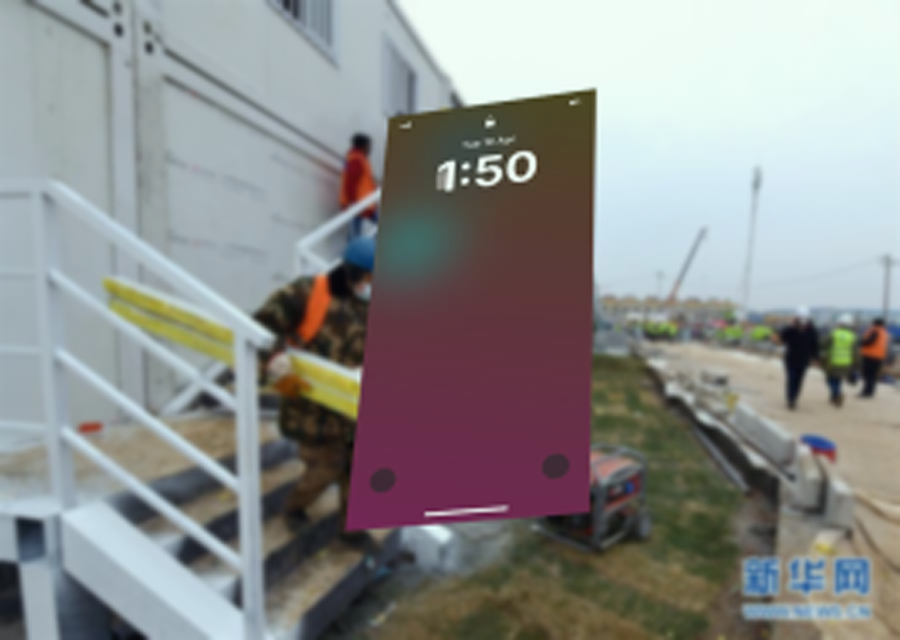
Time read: 1.50
